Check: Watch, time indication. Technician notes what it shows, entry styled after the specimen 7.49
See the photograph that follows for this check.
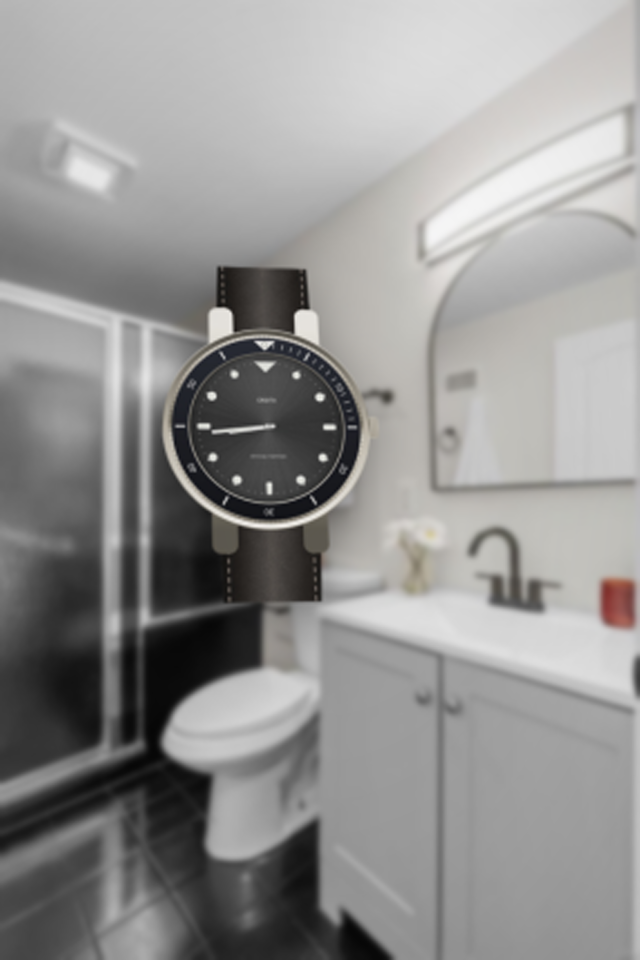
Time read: 8.44
